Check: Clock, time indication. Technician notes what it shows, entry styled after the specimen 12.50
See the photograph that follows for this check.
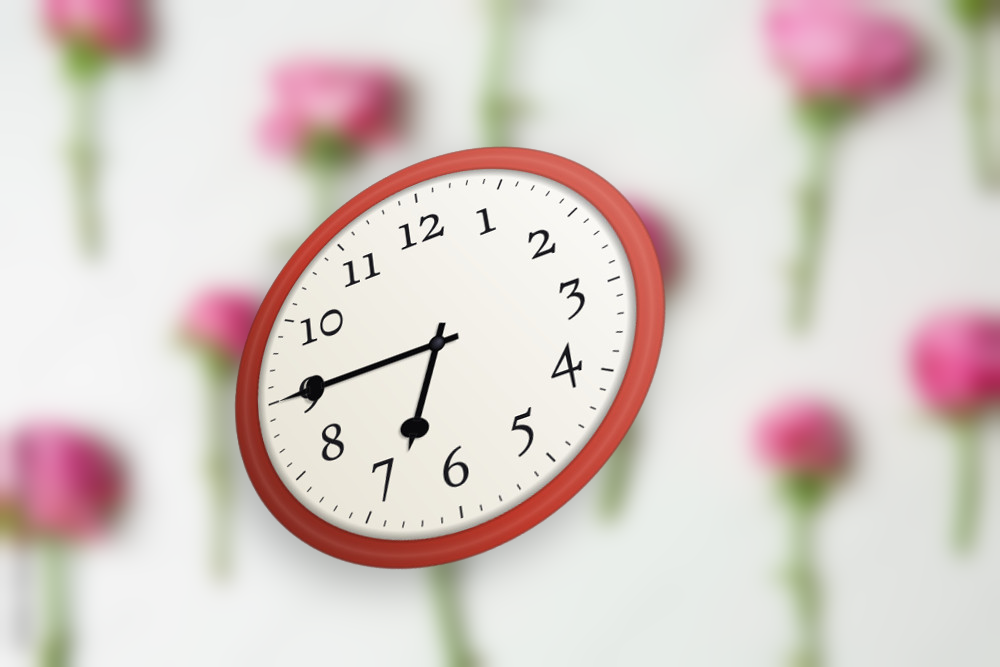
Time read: 6.45
